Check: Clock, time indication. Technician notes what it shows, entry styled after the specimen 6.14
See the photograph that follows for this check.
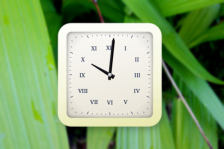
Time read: 10.01
